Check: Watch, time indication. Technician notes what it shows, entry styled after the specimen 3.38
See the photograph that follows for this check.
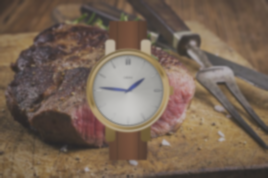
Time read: 1.46
